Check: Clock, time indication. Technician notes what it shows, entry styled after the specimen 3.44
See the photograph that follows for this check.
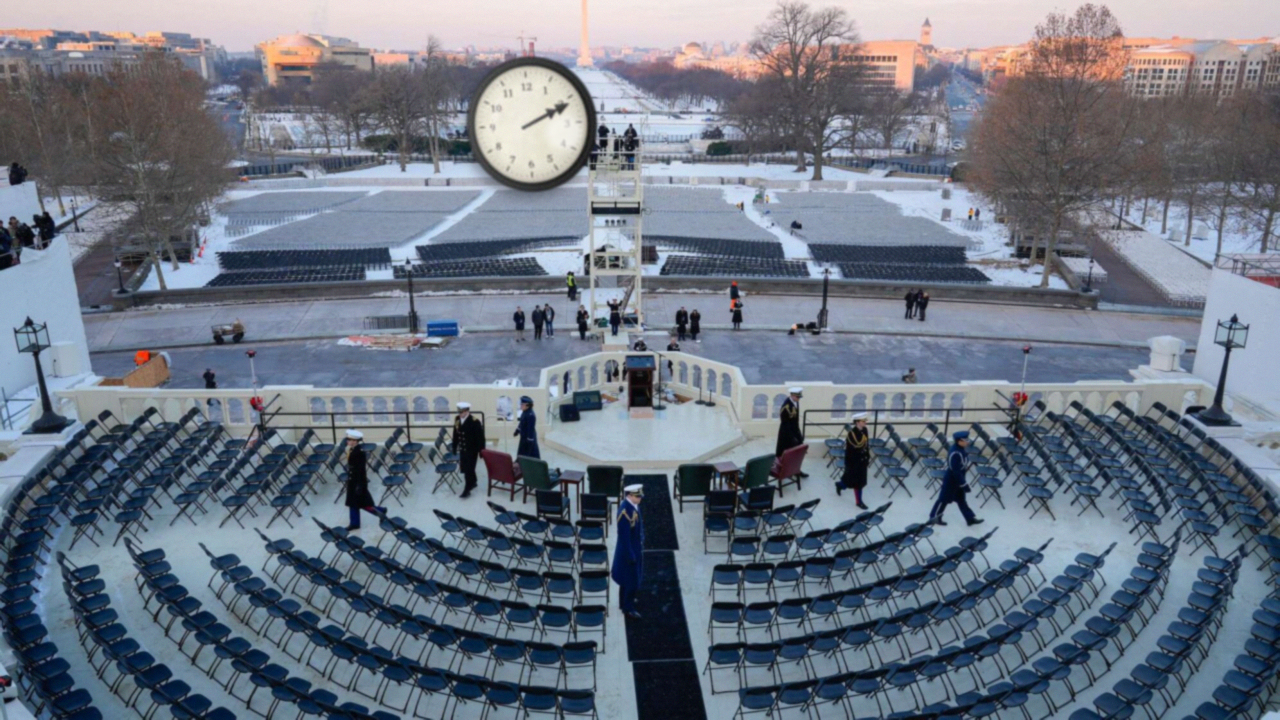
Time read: 2.11
